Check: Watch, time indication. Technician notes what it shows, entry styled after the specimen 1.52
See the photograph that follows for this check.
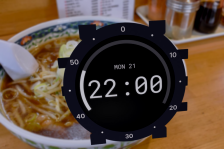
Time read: 22.00
